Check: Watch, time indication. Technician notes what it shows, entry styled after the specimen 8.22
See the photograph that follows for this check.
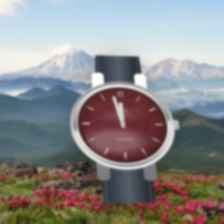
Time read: 11.58
